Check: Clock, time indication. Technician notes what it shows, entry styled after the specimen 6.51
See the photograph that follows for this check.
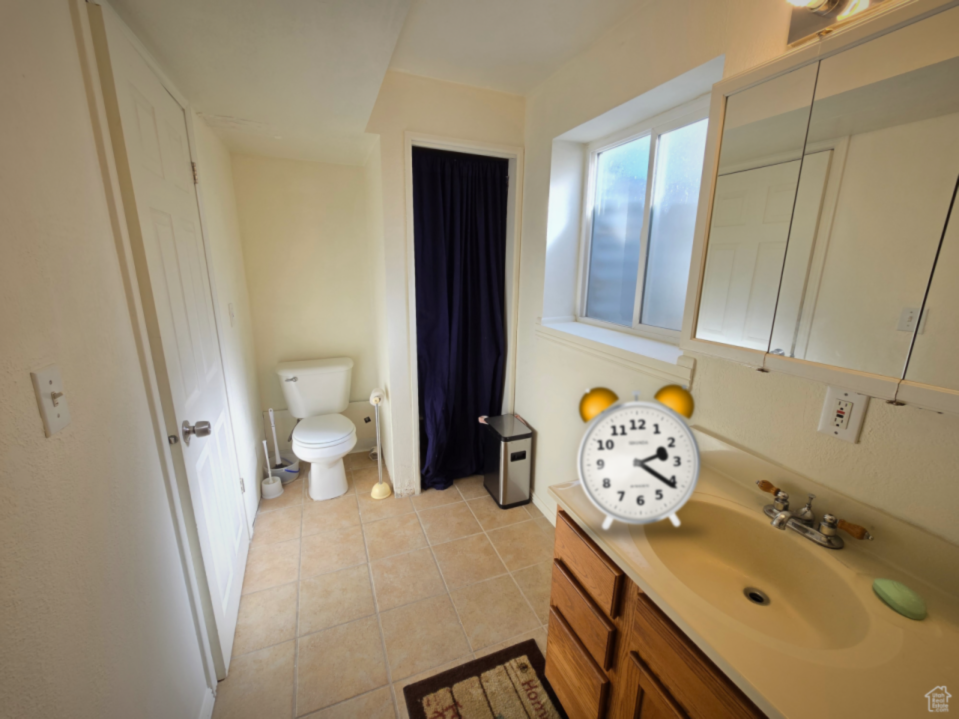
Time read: 2.21
